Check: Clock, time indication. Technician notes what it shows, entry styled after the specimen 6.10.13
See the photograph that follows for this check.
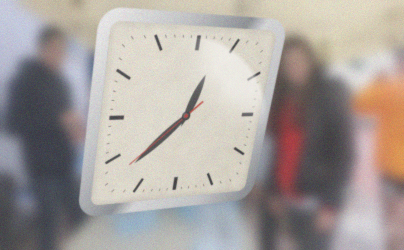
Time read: 12.37.38
